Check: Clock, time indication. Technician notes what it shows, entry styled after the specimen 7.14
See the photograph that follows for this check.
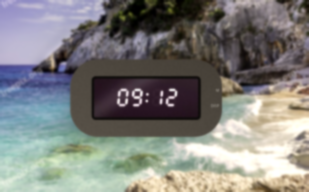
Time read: 9.12
